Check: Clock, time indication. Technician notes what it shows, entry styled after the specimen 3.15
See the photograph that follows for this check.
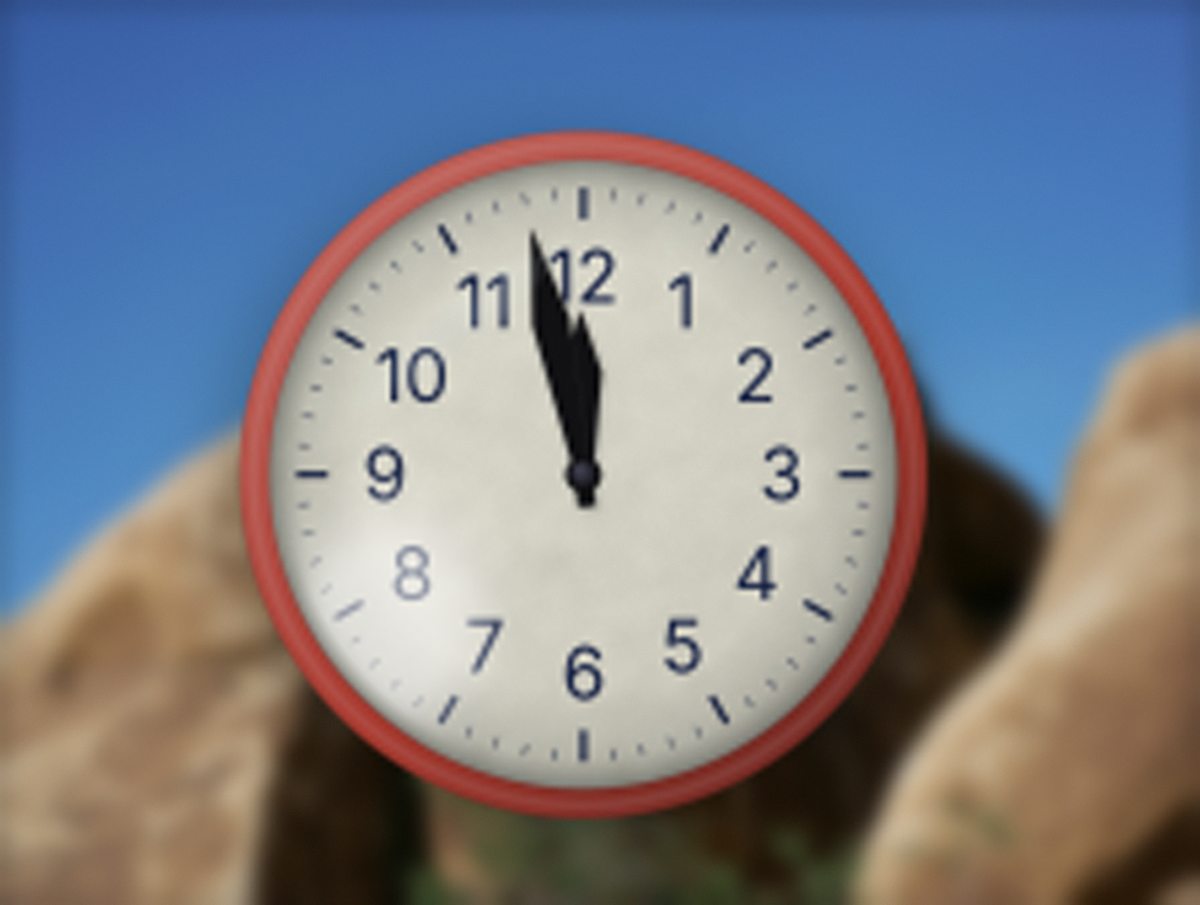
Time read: 11.58
